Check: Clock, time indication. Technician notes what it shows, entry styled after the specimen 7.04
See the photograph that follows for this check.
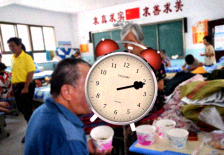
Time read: 2.11
